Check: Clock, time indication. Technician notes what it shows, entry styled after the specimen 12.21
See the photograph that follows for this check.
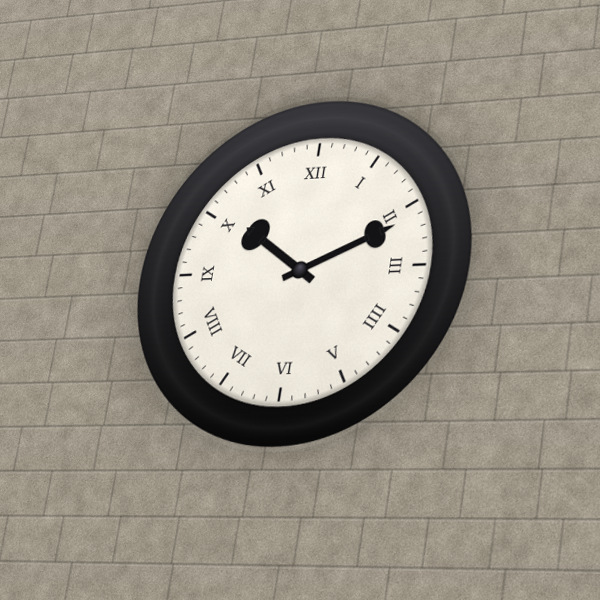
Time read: 10.11
